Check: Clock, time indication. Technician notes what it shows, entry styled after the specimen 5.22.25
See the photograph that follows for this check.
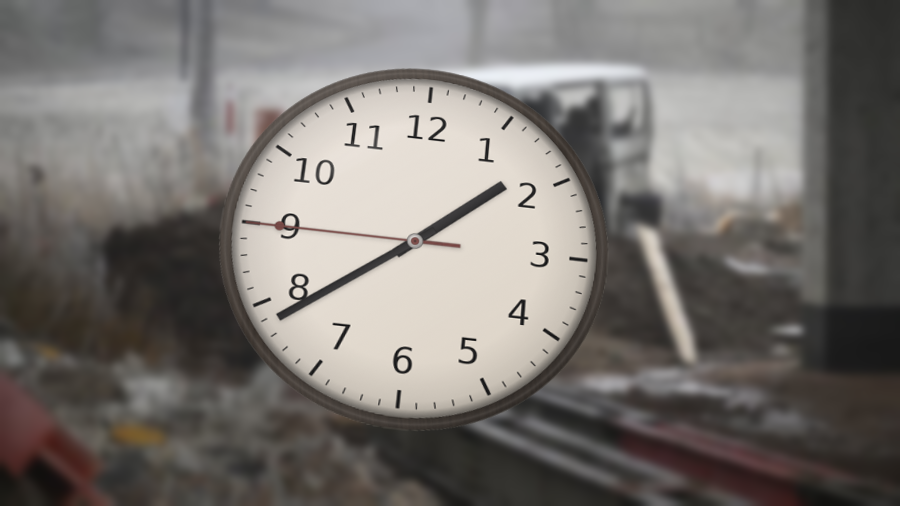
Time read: 1.38.45
